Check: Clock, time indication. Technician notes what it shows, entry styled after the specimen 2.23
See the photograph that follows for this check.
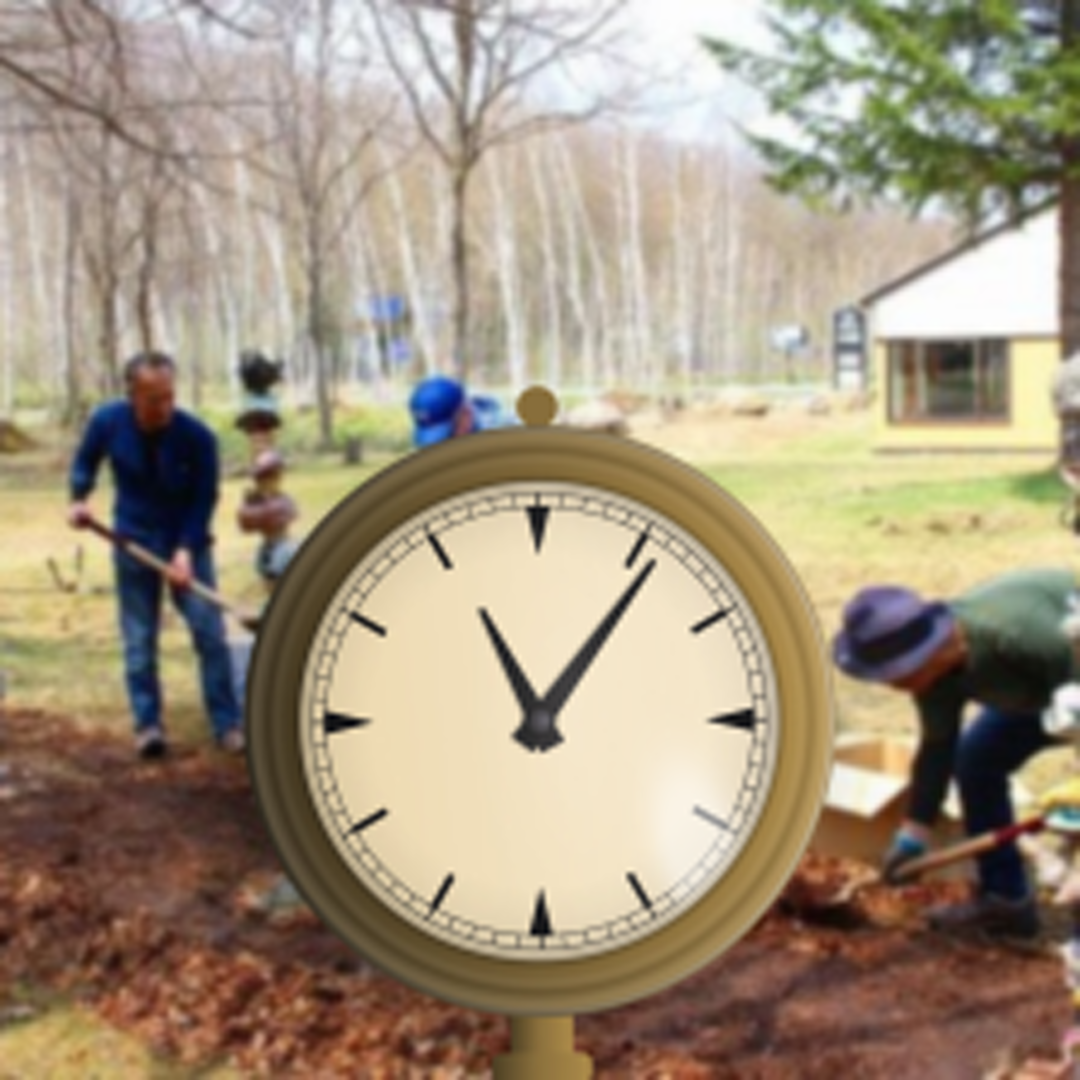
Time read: 11.06
